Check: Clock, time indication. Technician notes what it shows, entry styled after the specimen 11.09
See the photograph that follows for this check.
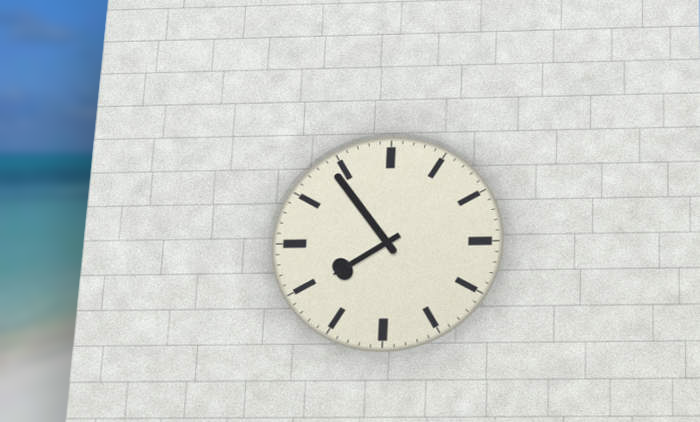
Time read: 7.54
